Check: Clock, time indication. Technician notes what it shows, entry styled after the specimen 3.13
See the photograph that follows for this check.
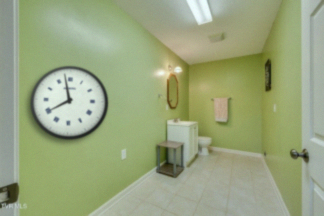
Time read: 7.58
